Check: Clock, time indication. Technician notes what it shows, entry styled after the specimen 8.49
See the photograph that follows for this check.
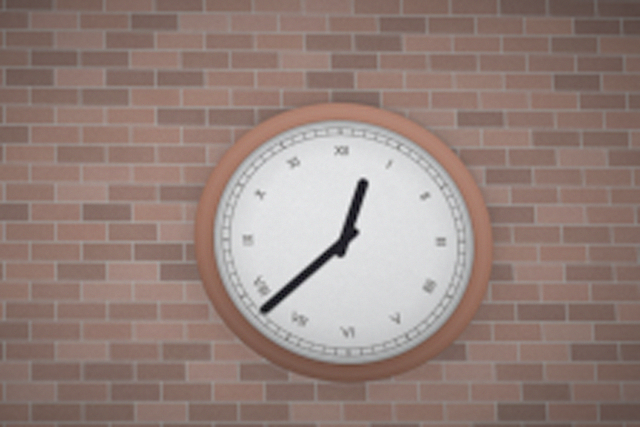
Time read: 12.38
